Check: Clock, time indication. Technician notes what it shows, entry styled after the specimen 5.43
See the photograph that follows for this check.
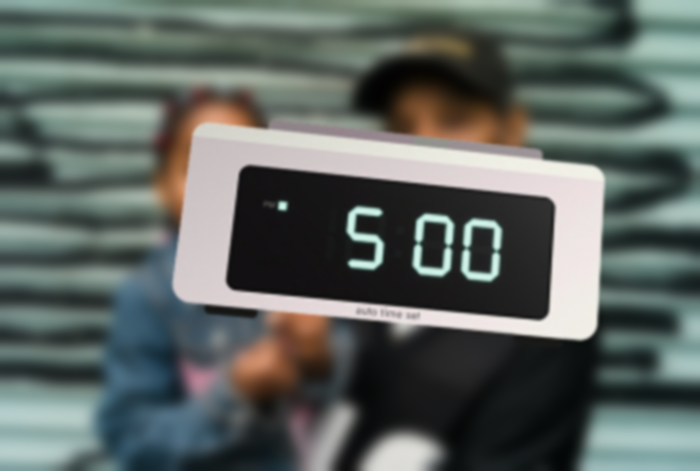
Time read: 5.00
